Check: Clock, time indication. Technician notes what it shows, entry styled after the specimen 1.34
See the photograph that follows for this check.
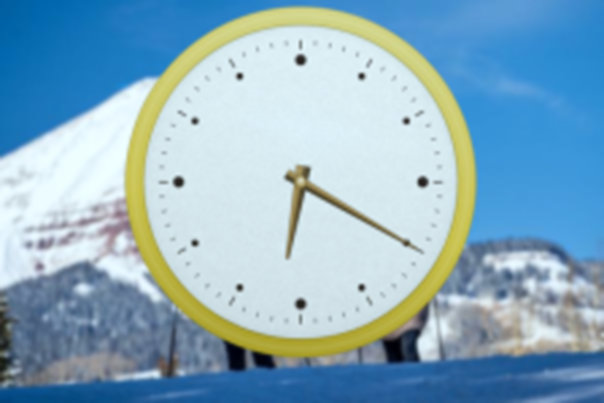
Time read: 6.20
